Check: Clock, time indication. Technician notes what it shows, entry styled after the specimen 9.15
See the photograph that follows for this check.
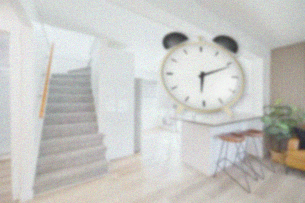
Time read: 6.11
